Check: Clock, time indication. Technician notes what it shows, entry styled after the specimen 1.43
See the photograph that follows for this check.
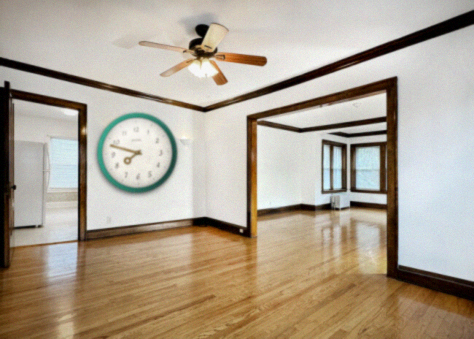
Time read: 7.48
